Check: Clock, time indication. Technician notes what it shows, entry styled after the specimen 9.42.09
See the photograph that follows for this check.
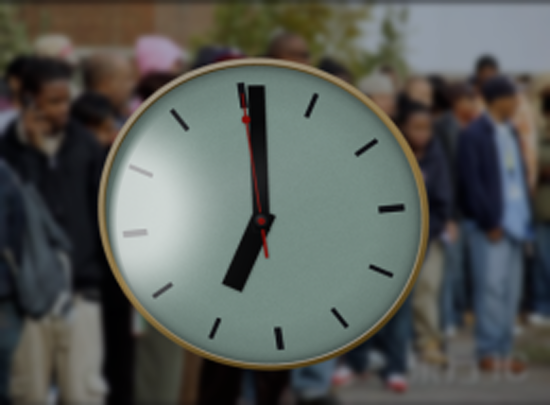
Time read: 7.01.00
